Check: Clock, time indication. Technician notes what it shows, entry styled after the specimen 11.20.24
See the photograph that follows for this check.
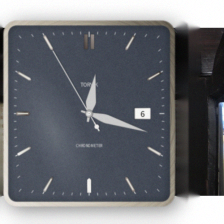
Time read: 12.17.55
